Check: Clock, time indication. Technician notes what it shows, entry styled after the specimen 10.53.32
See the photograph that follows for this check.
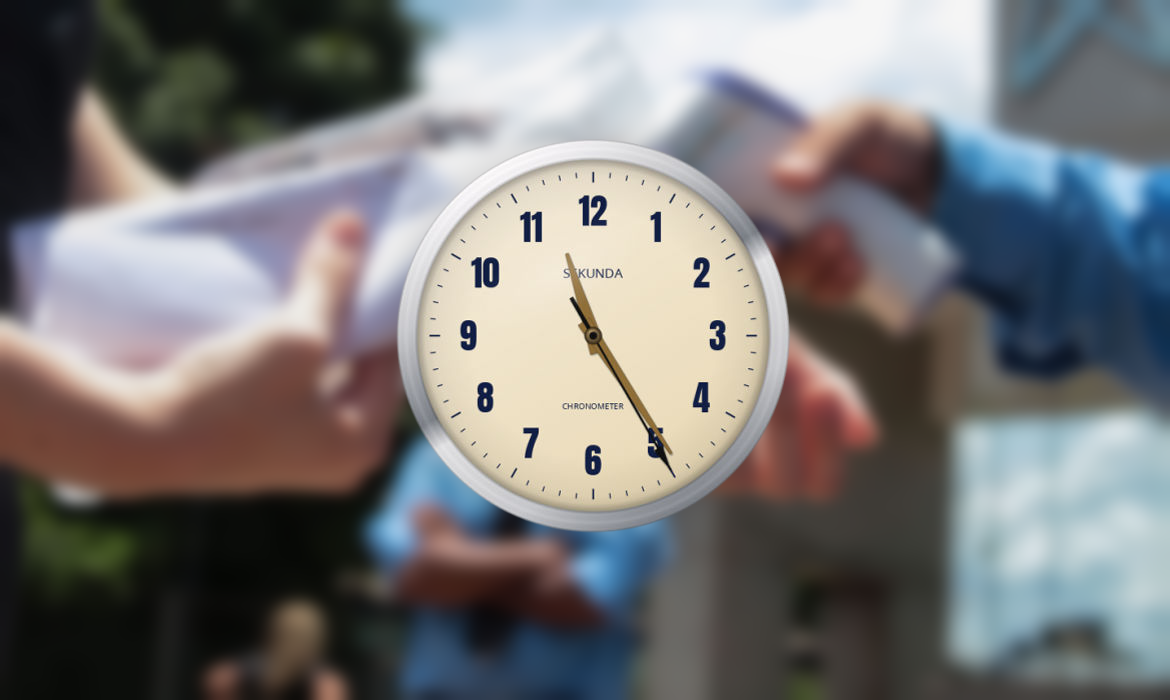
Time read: 11.24.25
